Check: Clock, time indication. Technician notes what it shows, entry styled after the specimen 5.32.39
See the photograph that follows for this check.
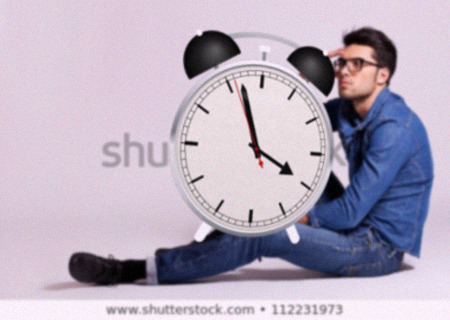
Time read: 3.56.56
